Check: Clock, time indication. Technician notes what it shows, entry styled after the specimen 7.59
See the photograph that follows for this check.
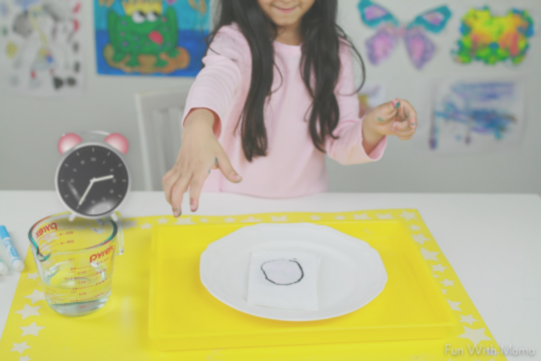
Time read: 2.35
